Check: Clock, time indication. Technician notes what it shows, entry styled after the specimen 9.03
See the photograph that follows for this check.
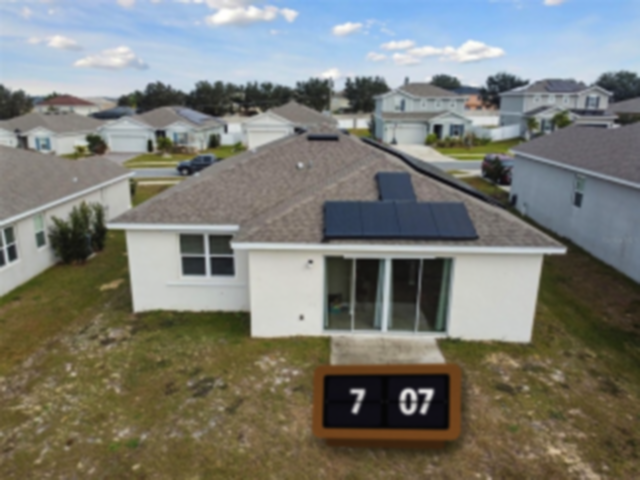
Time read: 7.07
